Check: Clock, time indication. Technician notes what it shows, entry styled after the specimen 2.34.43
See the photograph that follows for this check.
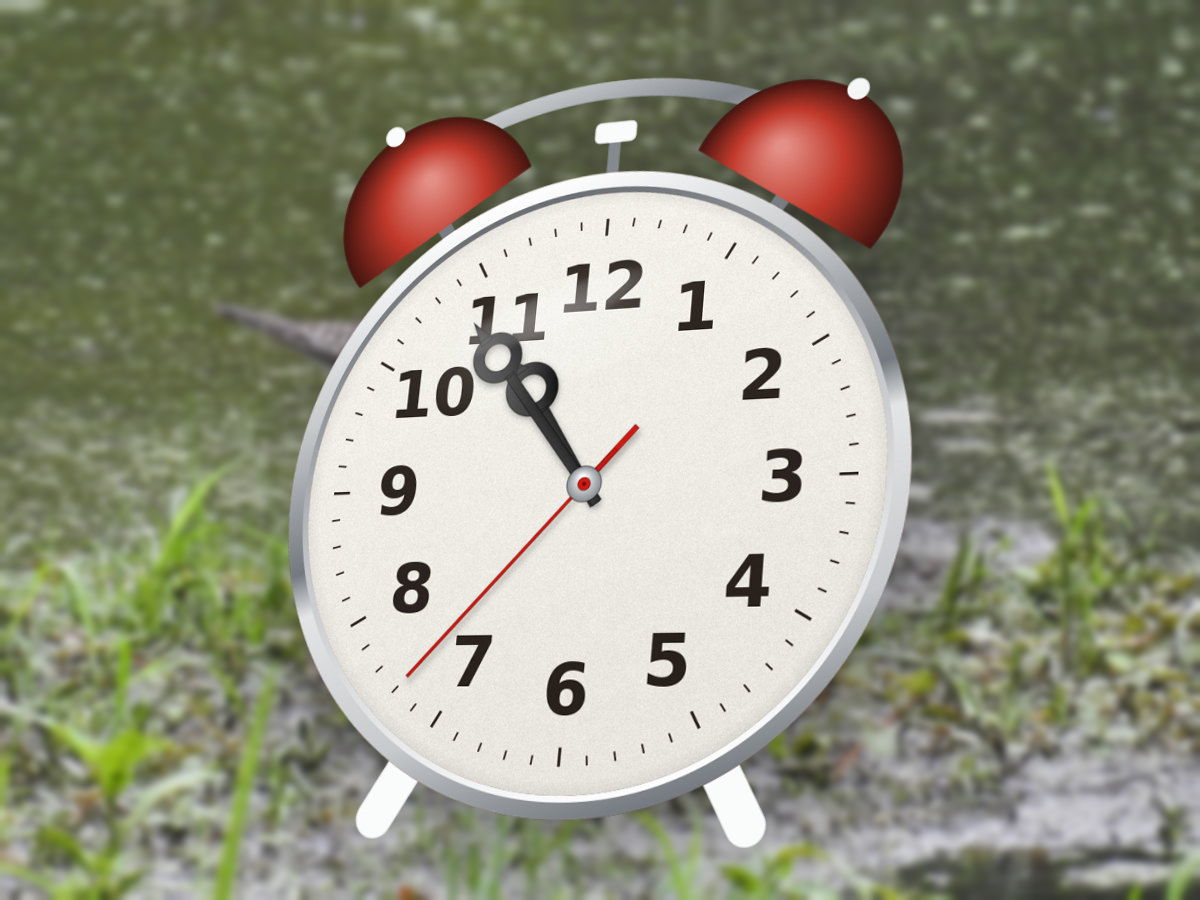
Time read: 10.53.37
